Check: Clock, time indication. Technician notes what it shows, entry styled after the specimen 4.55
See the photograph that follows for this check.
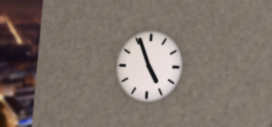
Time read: 4.56
